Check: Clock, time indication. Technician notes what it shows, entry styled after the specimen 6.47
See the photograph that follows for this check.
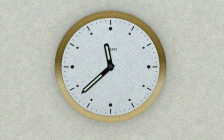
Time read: 11.38
